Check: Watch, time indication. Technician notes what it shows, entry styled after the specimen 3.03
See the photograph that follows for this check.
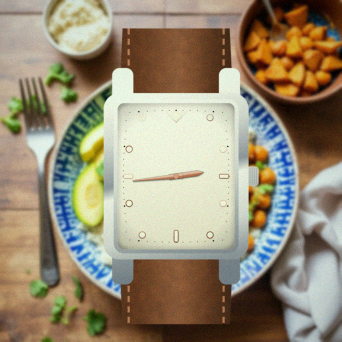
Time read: 2.44
